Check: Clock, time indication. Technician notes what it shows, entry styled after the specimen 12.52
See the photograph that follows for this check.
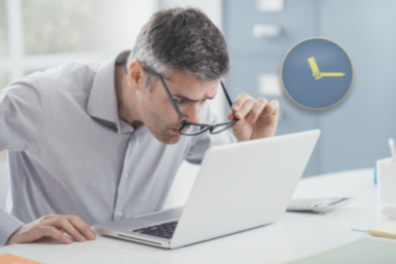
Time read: 11.15
